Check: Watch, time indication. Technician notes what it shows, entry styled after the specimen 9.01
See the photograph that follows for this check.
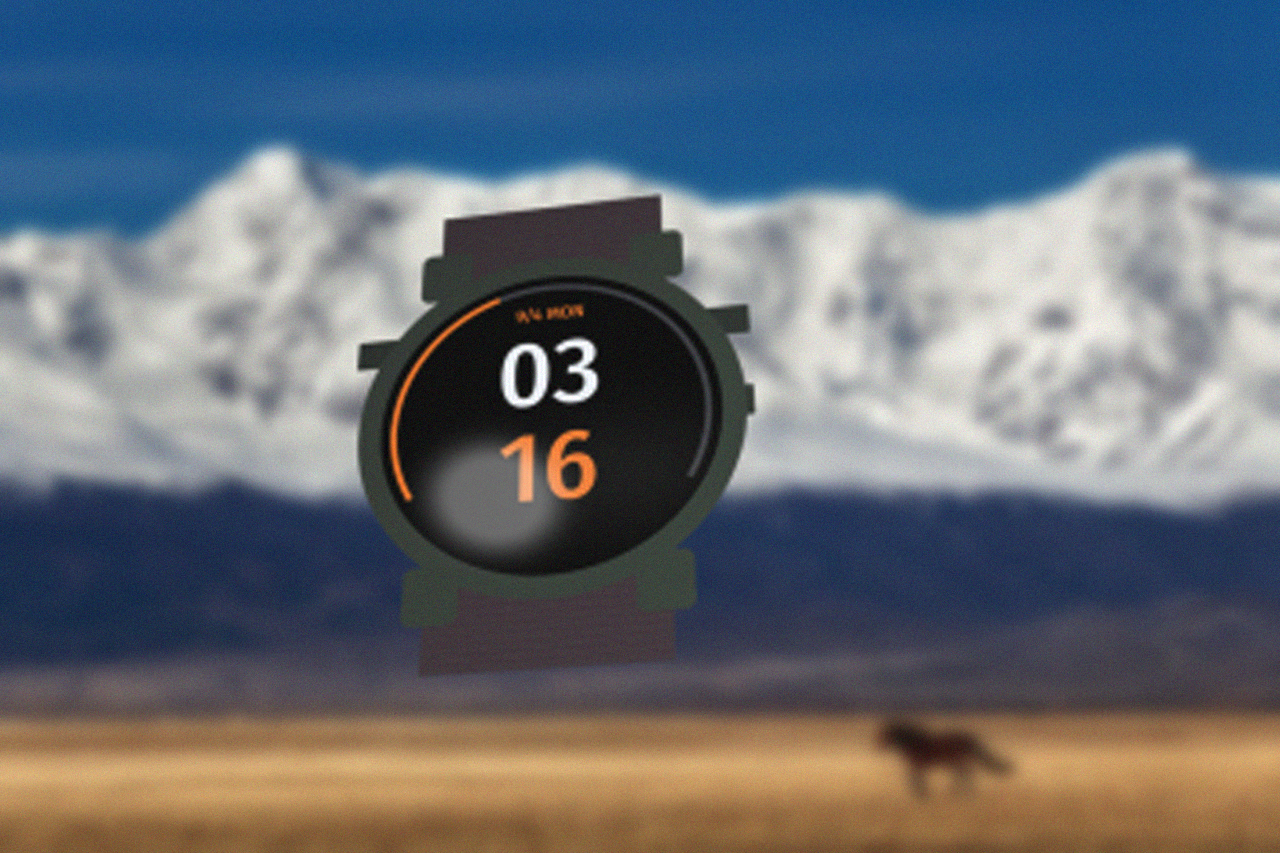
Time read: 3.16
